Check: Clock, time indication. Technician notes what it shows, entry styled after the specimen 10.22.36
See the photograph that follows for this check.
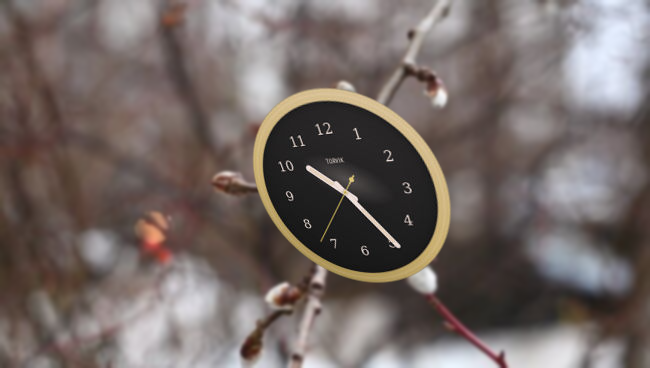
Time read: 10.24.37
